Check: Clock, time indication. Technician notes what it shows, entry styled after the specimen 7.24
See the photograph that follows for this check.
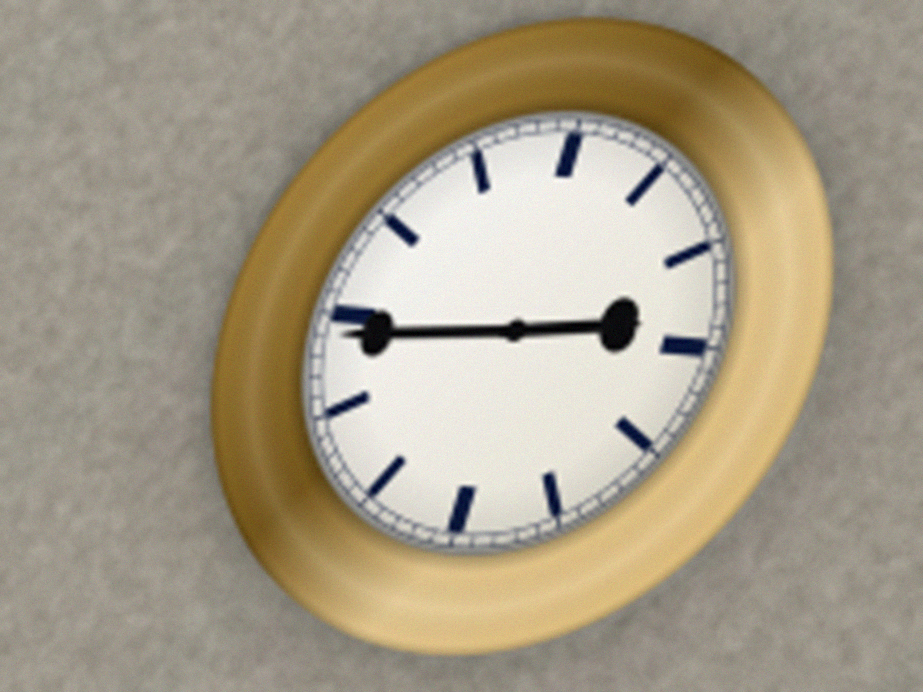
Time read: 2.44
